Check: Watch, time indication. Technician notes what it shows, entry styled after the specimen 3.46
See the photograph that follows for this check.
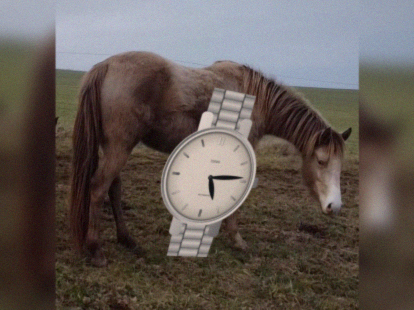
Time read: 5.14
